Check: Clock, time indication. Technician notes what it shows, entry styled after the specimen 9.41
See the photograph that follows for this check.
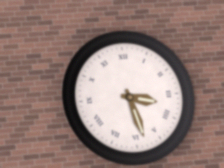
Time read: 3.28
